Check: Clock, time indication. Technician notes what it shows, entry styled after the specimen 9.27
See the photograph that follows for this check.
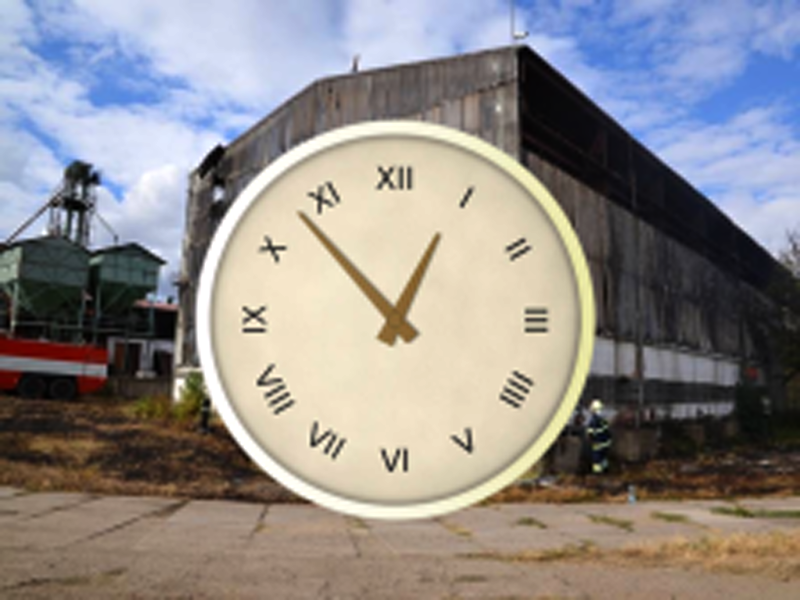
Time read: 12.53
